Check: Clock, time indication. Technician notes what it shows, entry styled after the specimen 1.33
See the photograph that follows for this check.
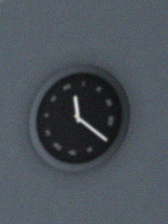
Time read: 12.25
